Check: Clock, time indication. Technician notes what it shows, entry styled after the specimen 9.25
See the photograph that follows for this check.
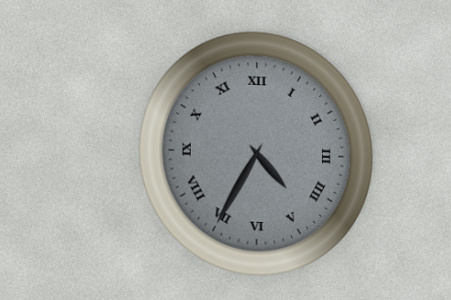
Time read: 4.35
